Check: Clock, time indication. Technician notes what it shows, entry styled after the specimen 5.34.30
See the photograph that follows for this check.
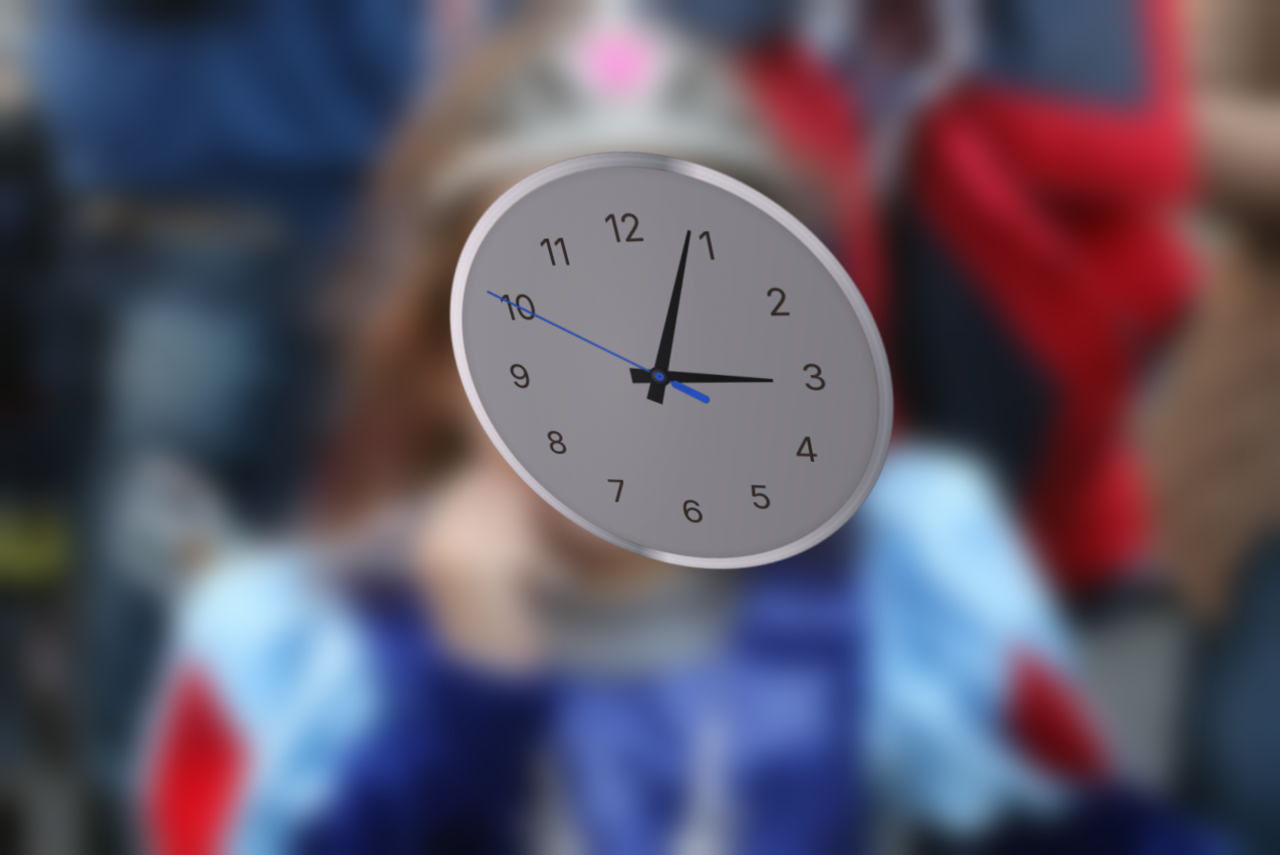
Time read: 3.03.50
